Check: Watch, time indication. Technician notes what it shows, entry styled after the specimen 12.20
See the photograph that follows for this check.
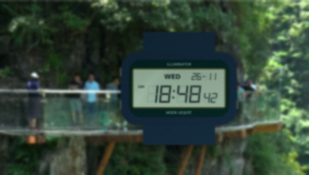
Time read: 18.48
